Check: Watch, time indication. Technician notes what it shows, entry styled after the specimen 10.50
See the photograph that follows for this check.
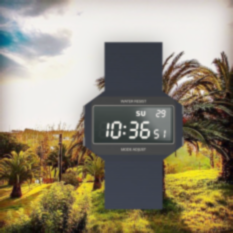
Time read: 10.36
